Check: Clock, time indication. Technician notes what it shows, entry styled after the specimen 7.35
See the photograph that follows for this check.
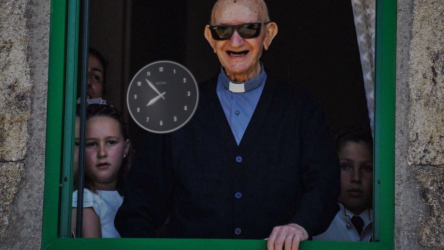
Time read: 7.53
